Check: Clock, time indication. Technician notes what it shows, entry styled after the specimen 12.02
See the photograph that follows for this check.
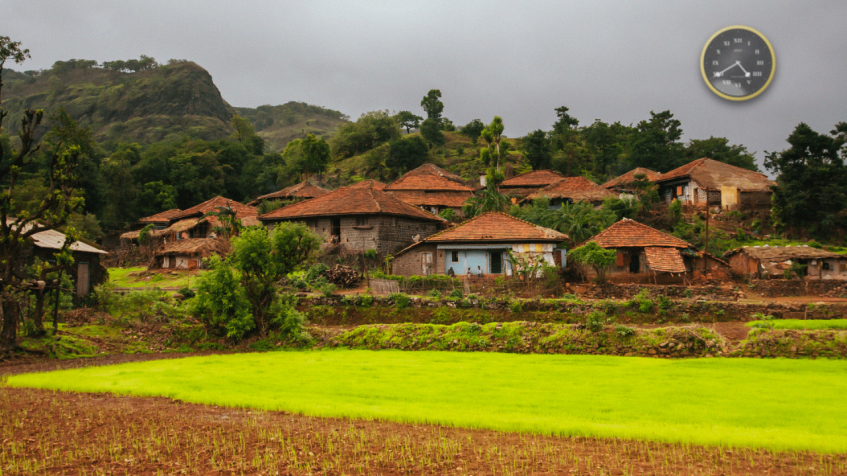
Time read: 4.40
